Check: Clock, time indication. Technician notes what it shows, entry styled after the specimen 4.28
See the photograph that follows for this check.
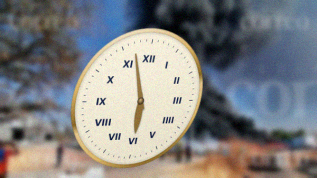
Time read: 5.57
